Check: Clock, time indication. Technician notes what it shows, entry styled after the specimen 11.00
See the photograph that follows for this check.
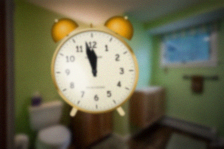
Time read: 11.58
